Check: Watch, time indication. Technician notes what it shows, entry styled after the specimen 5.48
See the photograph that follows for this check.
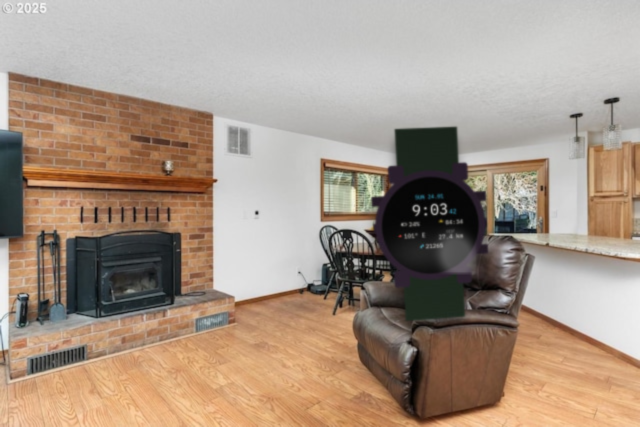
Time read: 9.03
